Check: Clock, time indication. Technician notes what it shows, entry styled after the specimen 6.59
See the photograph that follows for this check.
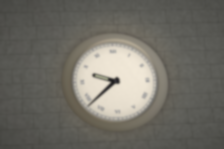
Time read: 9.38
